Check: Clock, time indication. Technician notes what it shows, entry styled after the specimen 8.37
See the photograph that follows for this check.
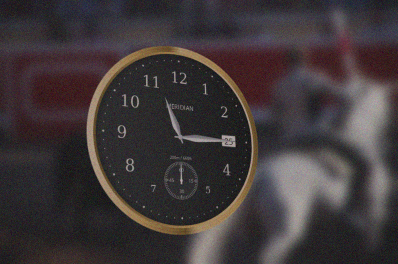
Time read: 11.15
